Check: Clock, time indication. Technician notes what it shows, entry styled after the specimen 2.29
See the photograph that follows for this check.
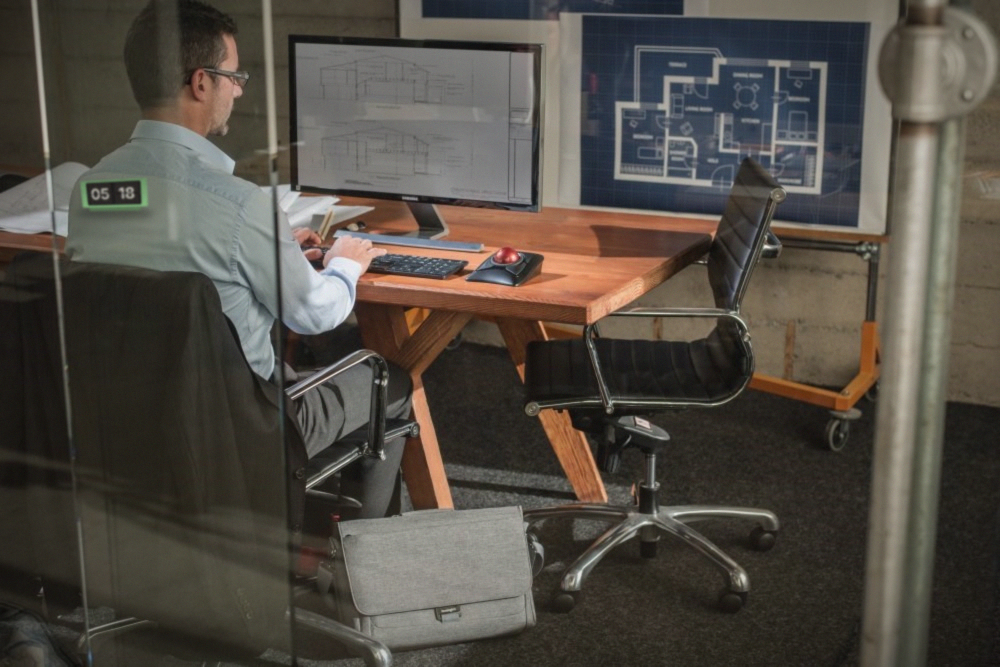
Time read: 5.18
